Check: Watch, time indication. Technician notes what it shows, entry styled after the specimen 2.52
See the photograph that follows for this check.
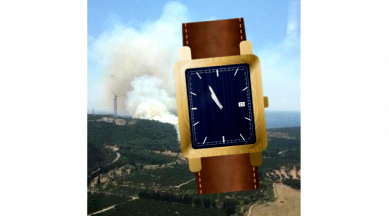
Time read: 10.56
